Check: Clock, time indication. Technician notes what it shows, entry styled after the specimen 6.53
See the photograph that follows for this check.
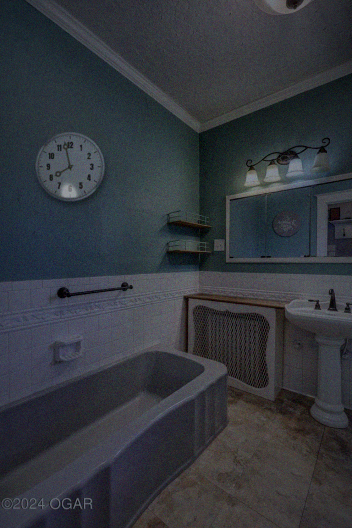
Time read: 7.58
